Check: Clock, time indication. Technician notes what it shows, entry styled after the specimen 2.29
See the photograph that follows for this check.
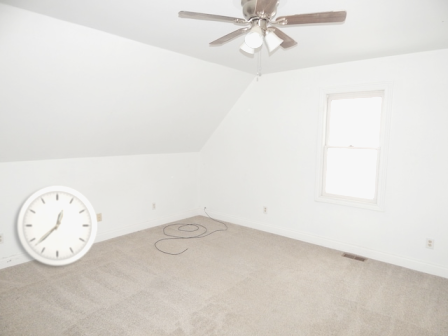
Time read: 12.38
